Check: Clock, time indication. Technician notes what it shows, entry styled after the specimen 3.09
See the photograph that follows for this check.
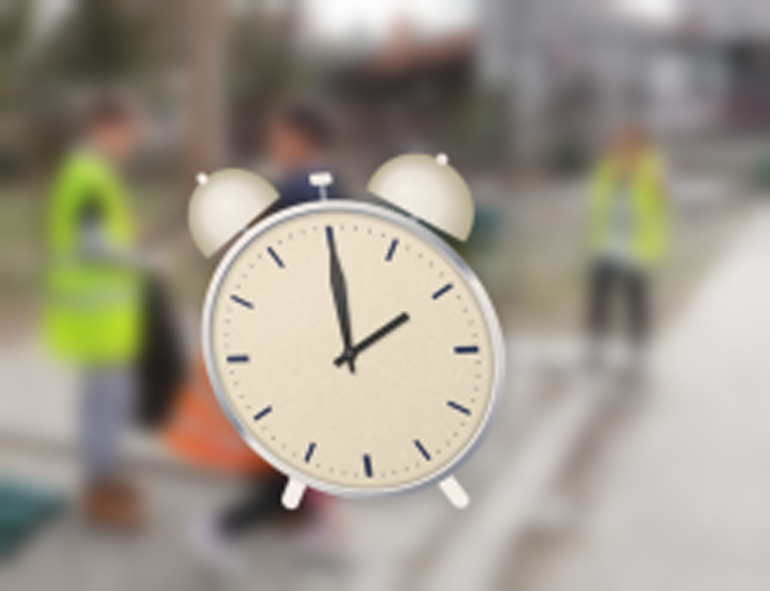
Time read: 2.00
